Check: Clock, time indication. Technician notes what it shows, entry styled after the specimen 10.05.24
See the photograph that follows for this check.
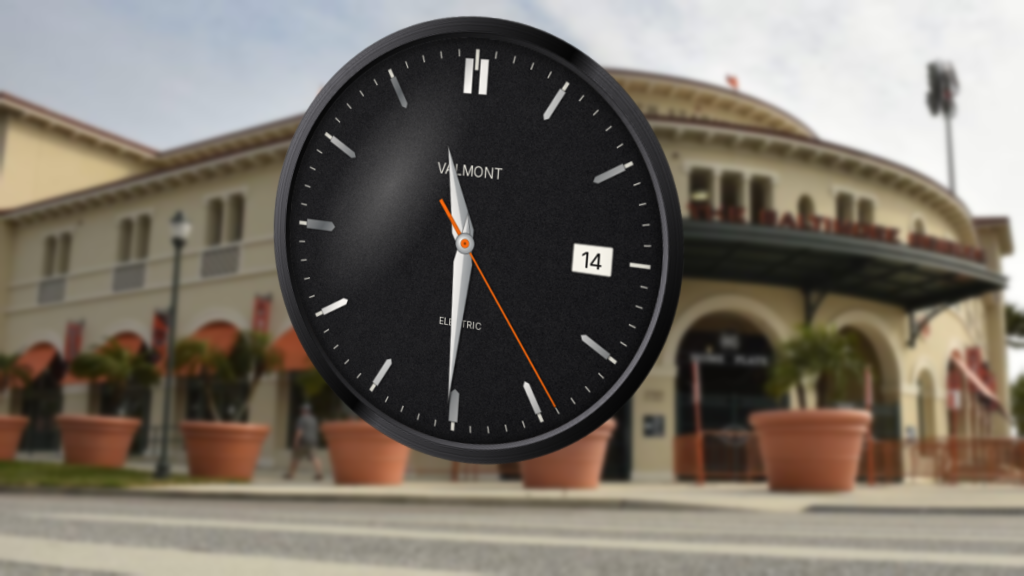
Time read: 11.30.24
